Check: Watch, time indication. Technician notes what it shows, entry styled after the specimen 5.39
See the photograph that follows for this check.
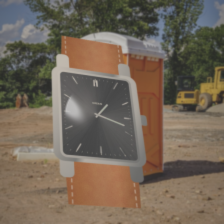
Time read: 1.18
